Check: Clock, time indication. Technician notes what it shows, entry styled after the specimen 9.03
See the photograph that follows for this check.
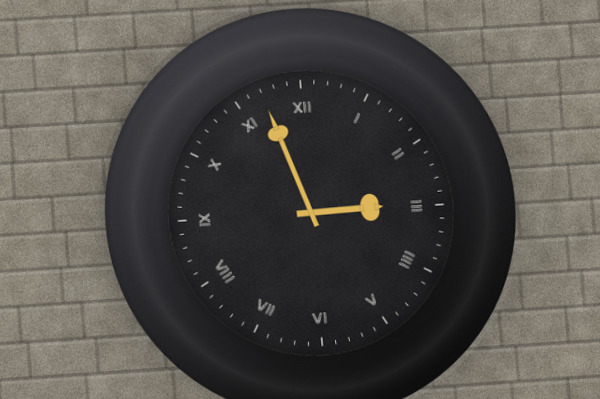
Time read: 2.57
